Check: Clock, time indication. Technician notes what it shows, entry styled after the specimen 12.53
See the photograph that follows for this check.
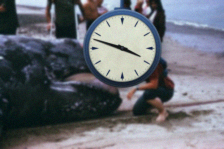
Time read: 3.48
